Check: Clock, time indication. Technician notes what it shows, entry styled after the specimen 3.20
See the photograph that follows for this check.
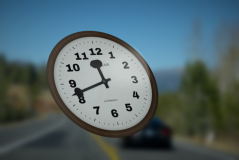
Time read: 11.42
